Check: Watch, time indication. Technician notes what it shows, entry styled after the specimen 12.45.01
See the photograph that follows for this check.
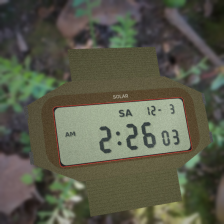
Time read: 2.26.03
